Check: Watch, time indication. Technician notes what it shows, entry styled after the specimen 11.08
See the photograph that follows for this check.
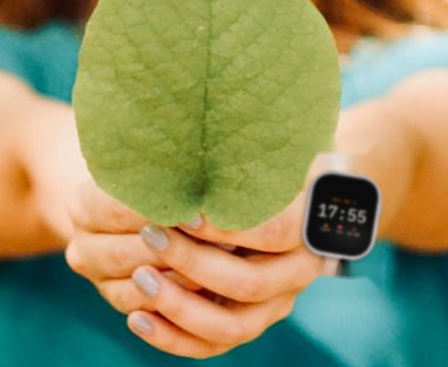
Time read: 17.55
